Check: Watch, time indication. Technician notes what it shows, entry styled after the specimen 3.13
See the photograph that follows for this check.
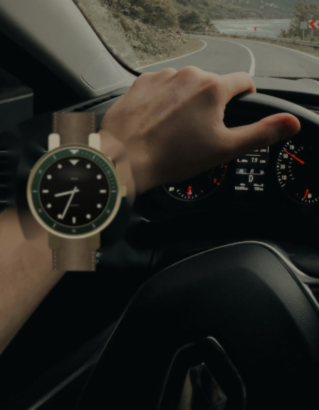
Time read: 8.34
